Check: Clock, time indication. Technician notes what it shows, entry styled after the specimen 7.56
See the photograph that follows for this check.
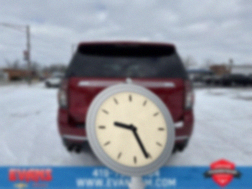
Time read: 9.26
